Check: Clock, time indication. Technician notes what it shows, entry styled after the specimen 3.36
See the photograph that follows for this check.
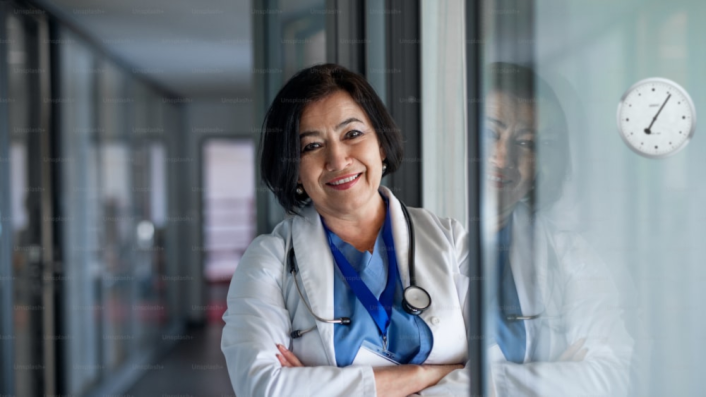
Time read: 7.06
